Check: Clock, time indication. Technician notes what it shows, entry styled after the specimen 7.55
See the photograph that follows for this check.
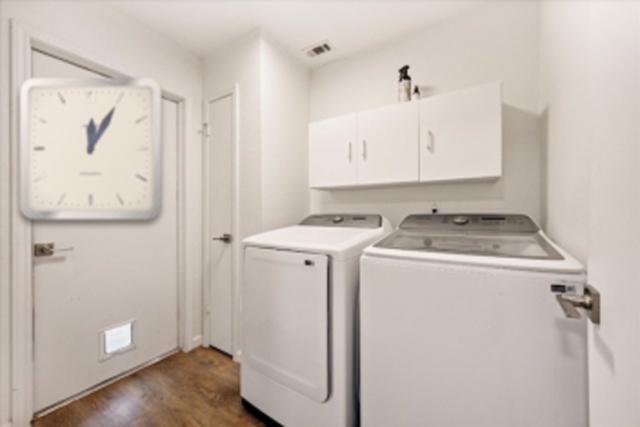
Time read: 12.05
